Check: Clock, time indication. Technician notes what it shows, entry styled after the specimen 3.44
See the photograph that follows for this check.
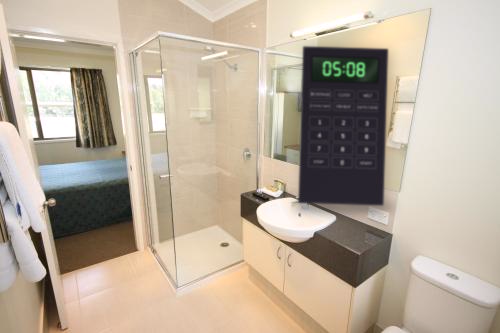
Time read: 5.08
